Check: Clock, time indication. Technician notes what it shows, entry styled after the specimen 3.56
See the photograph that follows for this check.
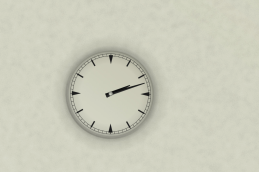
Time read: 2.12
